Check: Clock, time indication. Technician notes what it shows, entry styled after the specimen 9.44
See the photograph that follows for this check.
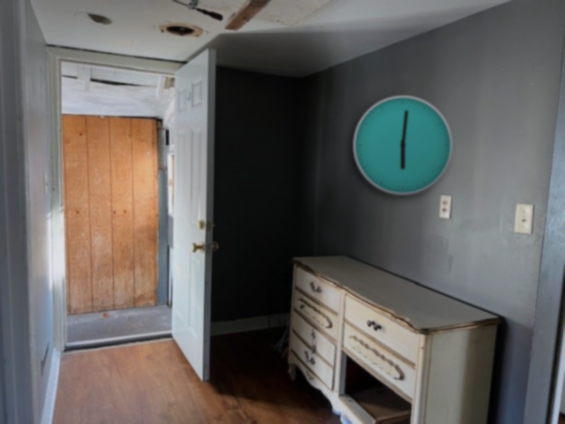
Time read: 6.01
